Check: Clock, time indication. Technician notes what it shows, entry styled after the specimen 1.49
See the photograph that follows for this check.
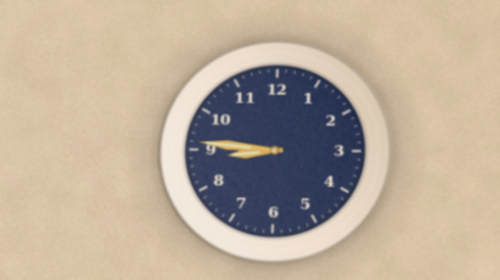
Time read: 8.46
